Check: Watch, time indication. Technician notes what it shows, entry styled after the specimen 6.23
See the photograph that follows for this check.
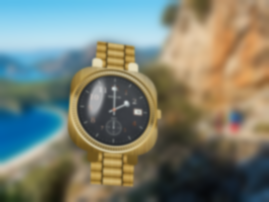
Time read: 2.00
